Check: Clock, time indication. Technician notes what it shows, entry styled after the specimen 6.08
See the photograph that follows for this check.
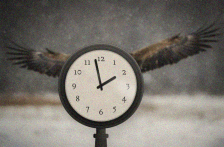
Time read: 1.58
